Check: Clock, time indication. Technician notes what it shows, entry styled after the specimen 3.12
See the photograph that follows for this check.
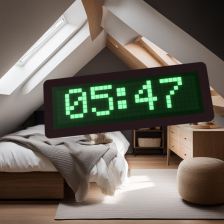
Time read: 5.47
